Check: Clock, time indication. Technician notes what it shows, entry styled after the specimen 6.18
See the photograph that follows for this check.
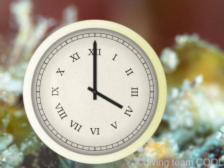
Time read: 4.00
